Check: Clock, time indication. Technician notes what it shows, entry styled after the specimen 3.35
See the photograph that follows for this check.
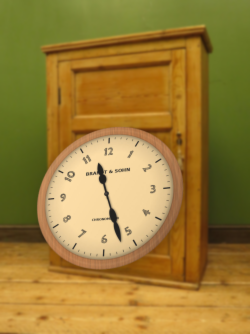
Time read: 11.27
